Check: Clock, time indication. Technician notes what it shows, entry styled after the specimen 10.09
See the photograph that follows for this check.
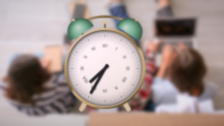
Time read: 7.35
